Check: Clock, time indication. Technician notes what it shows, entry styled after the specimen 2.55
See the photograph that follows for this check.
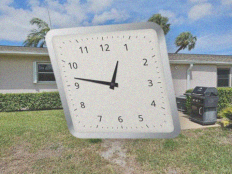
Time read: 12.47
